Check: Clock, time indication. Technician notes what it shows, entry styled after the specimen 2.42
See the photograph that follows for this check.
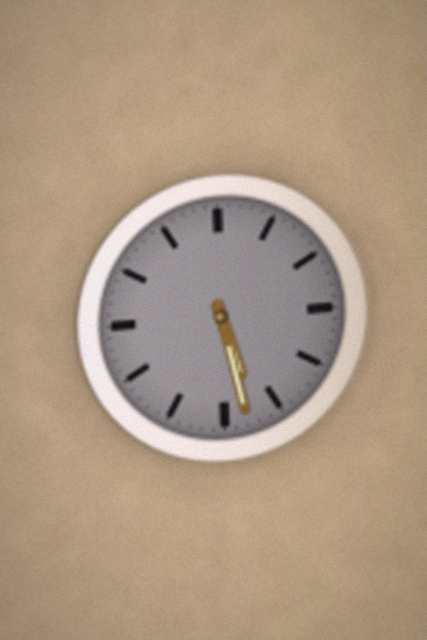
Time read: 5.28
